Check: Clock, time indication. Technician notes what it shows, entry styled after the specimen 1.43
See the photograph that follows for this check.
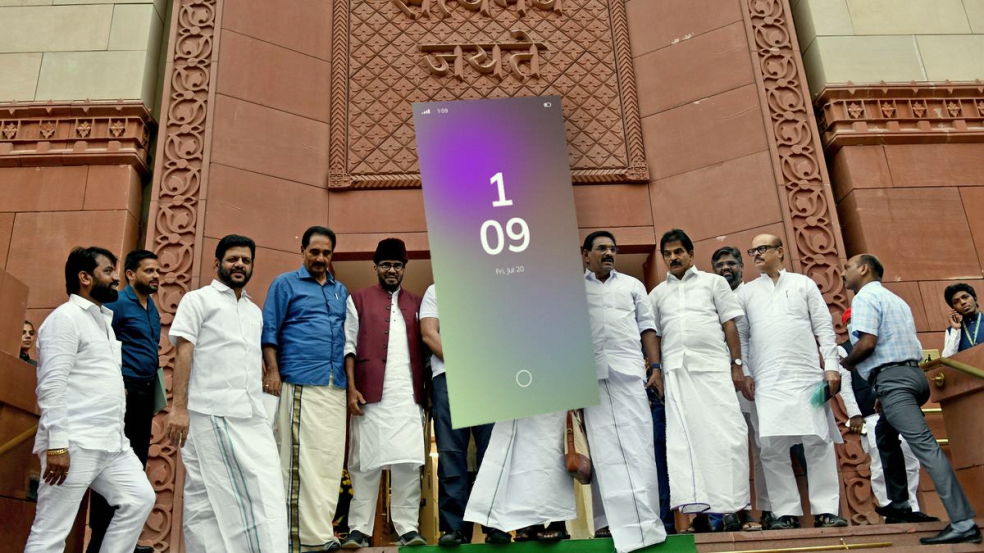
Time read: 1.09
